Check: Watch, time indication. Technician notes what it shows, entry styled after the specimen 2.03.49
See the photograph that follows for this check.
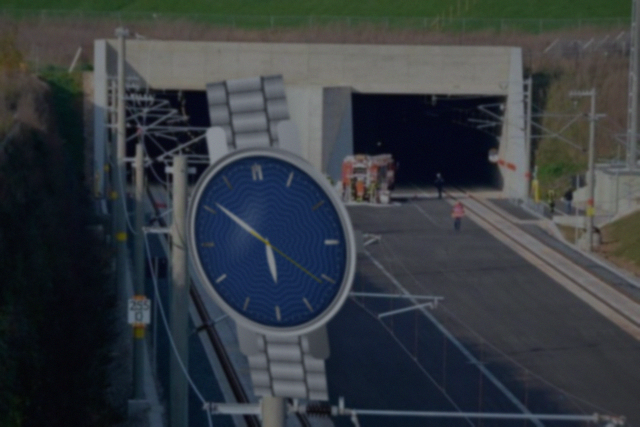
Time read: 5.51.21
